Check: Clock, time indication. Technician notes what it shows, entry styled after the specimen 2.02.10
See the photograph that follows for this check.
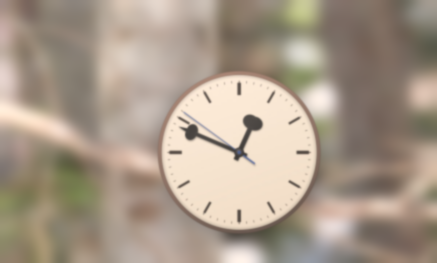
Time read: 12.48.51
